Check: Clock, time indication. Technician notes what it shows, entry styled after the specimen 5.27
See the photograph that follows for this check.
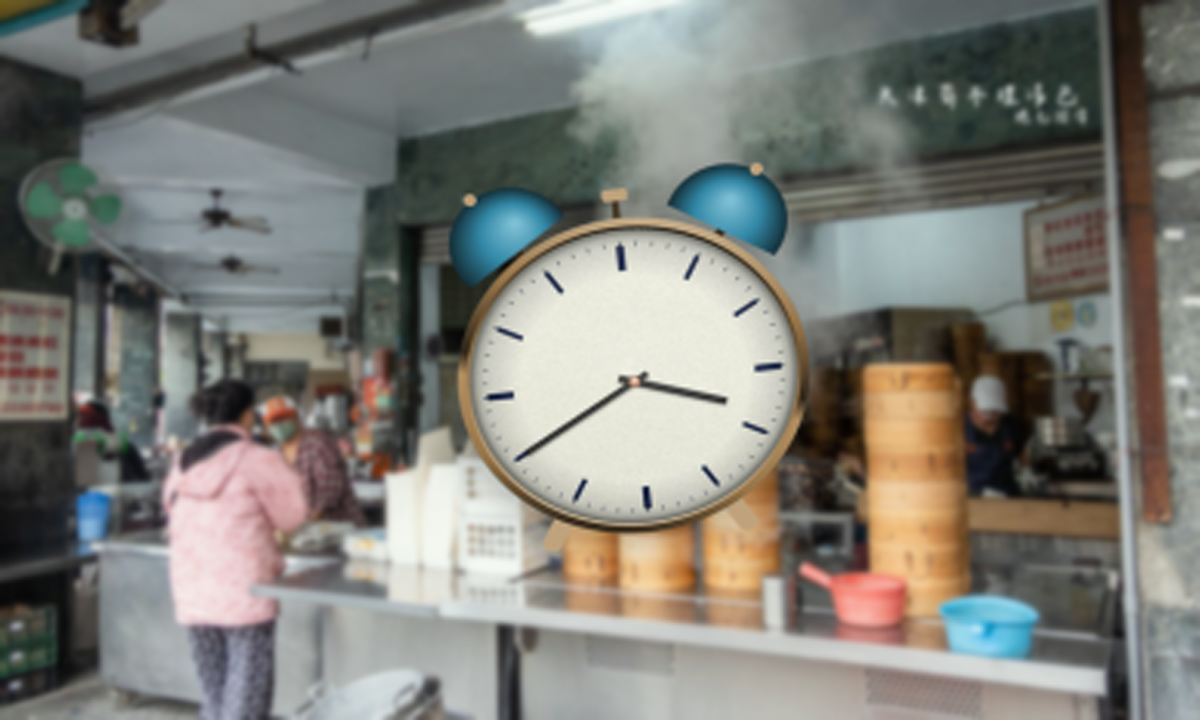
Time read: 3.40
